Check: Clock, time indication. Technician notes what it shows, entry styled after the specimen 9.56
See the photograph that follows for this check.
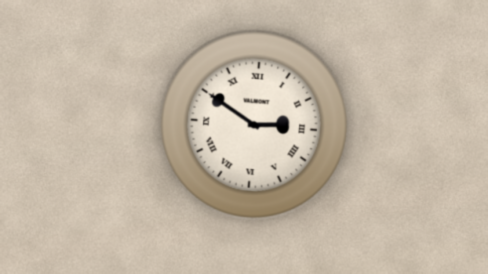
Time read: 2.50
